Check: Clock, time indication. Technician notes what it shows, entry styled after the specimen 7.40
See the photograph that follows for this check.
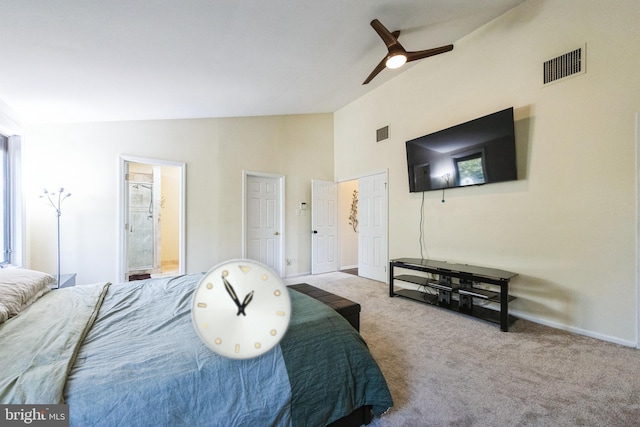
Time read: 12.54
